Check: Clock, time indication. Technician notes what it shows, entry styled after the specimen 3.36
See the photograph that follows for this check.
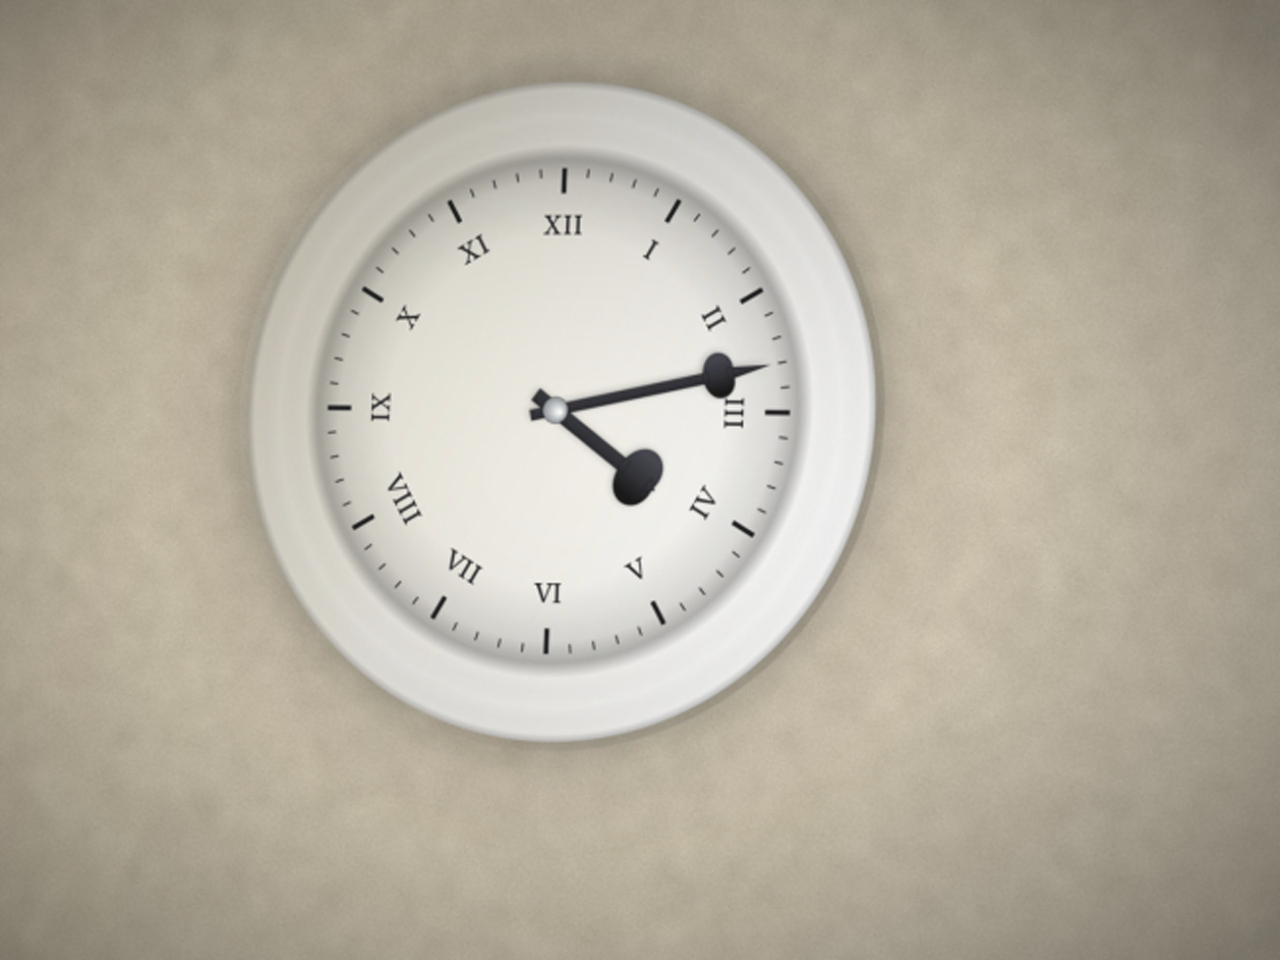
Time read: 4.13
